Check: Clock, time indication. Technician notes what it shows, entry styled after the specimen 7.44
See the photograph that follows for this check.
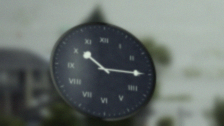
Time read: 10.15
